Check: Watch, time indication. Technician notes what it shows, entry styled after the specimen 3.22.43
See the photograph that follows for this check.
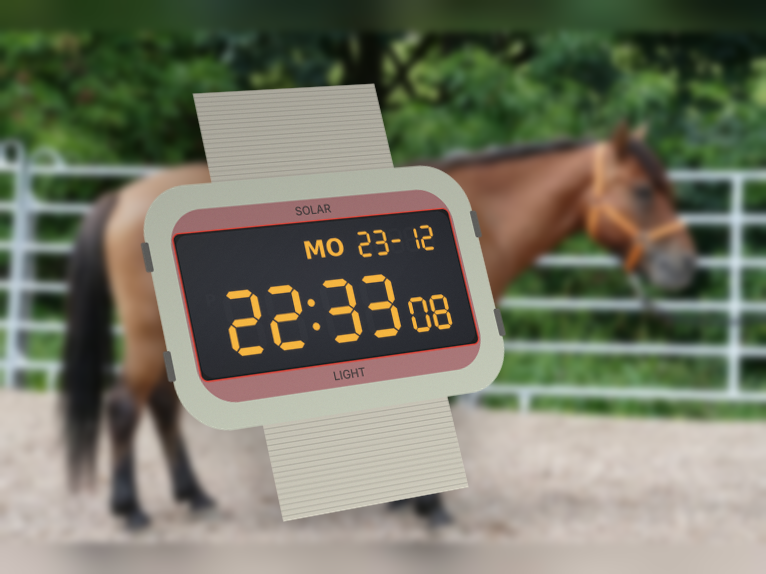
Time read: 22.33.08
